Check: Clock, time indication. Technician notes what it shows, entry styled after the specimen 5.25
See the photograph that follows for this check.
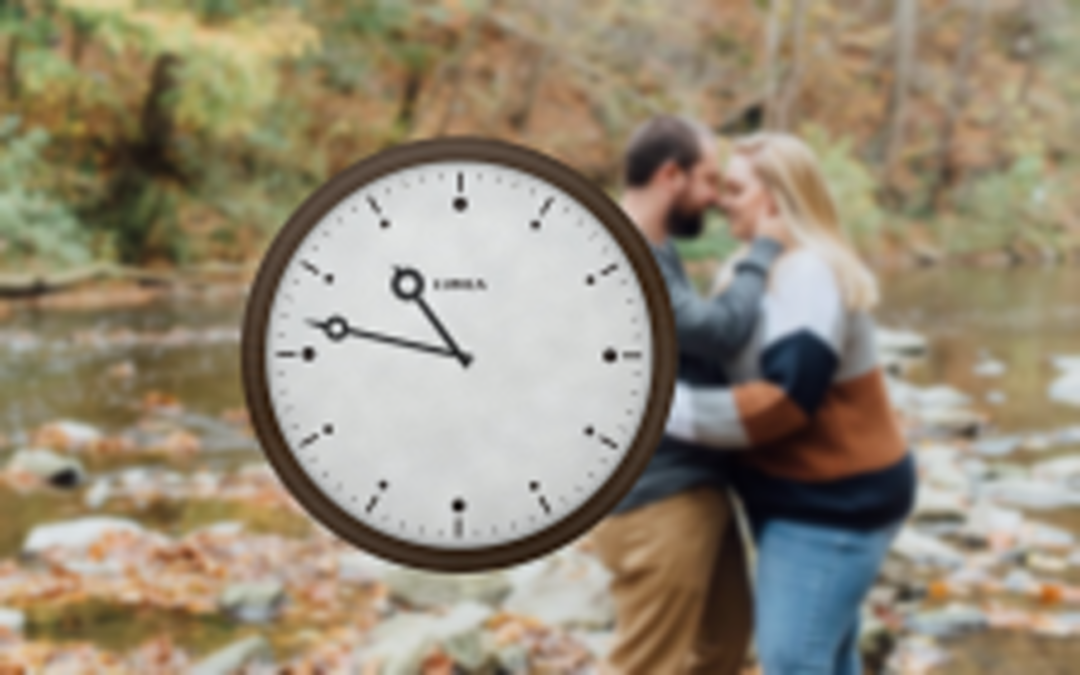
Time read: 10.47
